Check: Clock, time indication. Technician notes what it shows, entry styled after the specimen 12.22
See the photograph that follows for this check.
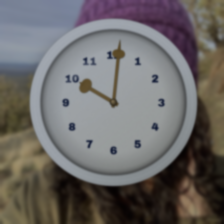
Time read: 10.01
